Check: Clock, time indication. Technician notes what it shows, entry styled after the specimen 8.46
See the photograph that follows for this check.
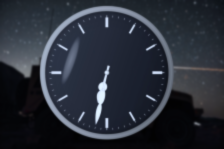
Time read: 6.32
